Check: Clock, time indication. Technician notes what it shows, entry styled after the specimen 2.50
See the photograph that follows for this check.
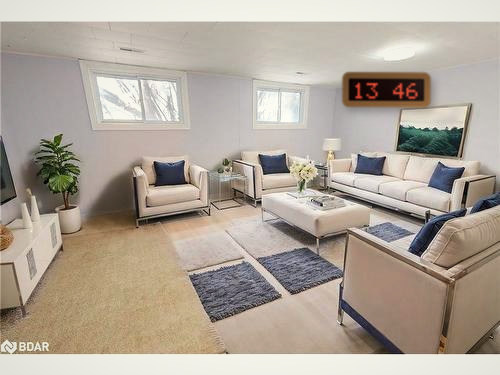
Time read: 13.46
